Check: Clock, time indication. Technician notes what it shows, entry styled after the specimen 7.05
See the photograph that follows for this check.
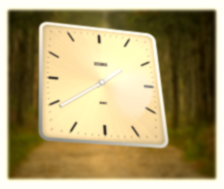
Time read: 1.39
